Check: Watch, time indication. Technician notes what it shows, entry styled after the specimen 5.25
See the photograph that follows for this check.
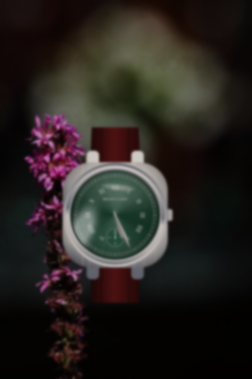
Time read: 5.26
